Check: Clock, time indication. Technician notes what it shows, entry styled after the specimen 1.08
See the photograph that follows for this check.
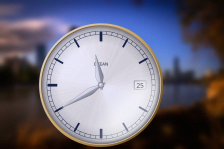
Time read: 11.40
